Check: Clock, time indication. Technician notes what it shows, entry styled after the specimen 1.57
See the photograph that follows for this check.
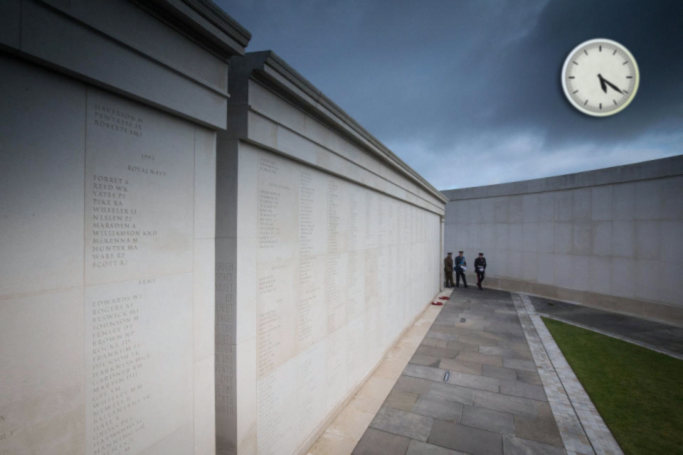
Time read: 5.21
